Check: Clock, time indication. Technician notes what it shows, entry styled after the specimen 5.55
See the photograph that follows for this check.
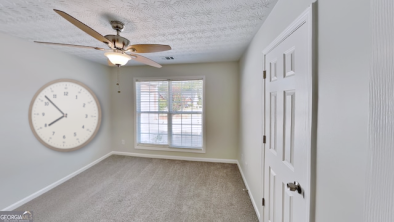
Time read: 7.52
